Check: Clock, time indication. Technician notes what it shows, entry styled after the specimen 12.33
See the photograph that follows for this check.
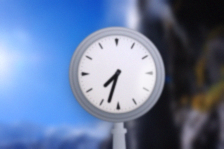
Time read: 7.33
